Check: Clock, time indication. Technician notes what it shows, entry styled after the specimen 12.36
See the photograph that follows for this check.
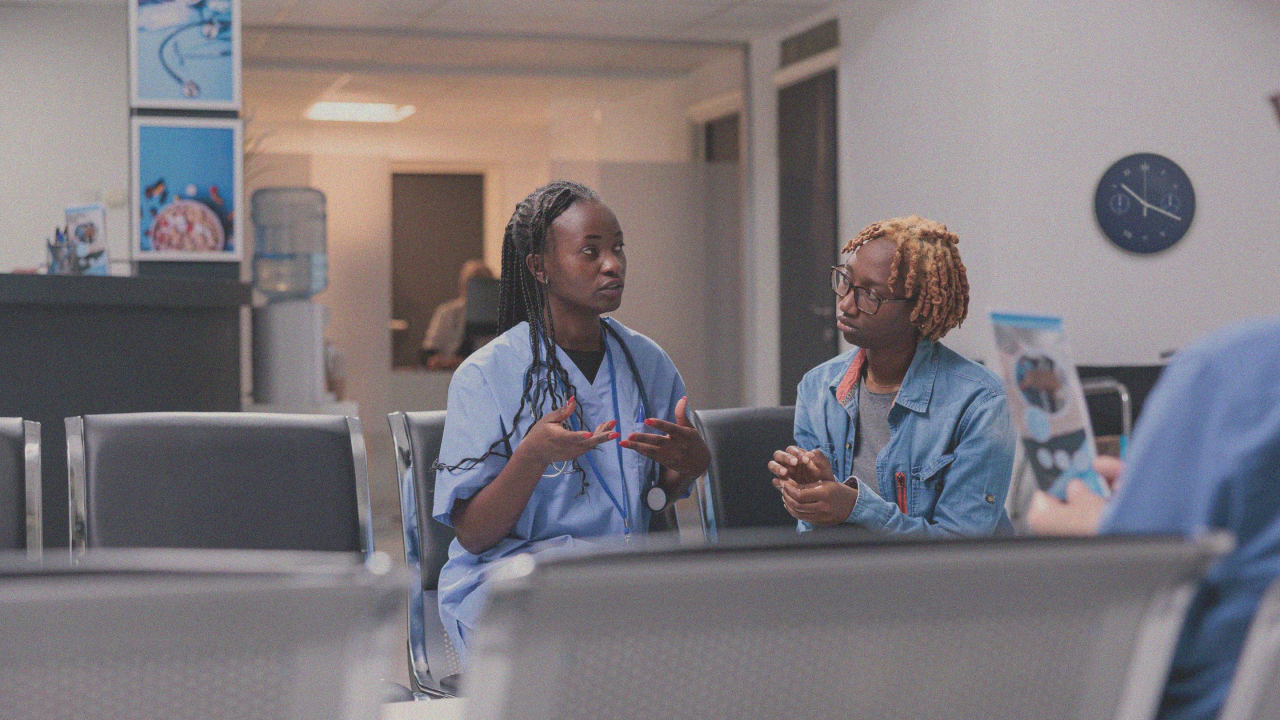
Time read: 10.19
